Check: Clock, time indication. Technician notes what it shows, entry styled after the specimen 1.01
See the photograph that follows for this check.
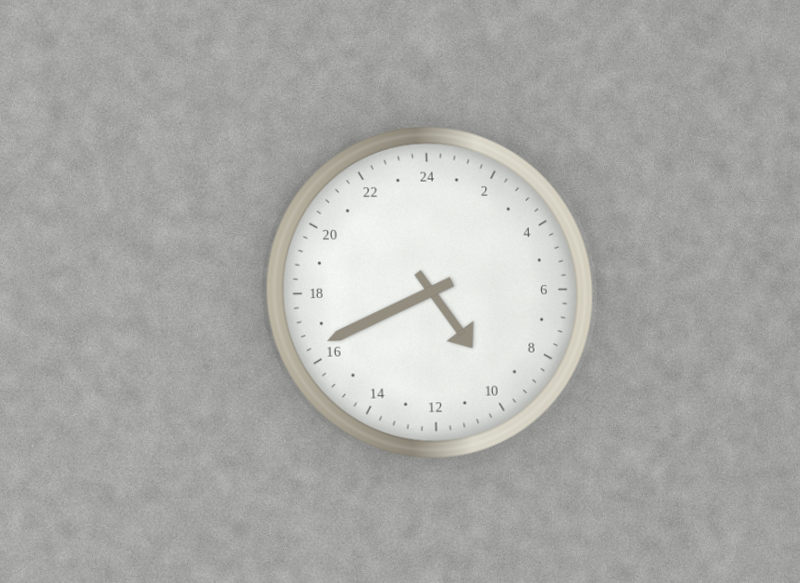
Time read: 9.41
